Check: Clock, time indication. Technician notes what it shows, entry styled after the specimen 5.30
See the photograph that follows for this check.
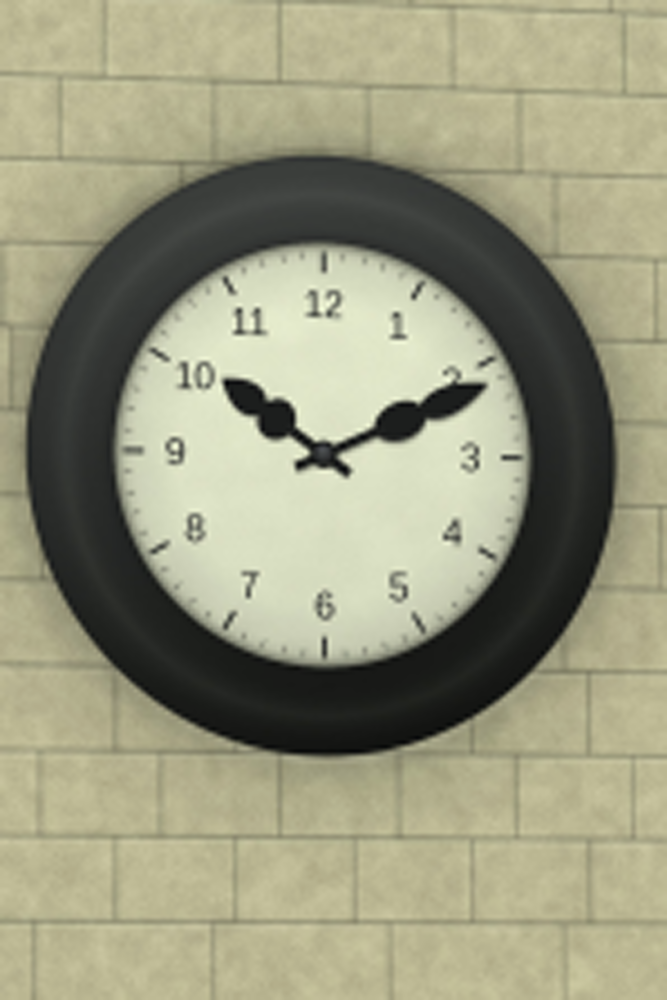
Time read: 10.11
